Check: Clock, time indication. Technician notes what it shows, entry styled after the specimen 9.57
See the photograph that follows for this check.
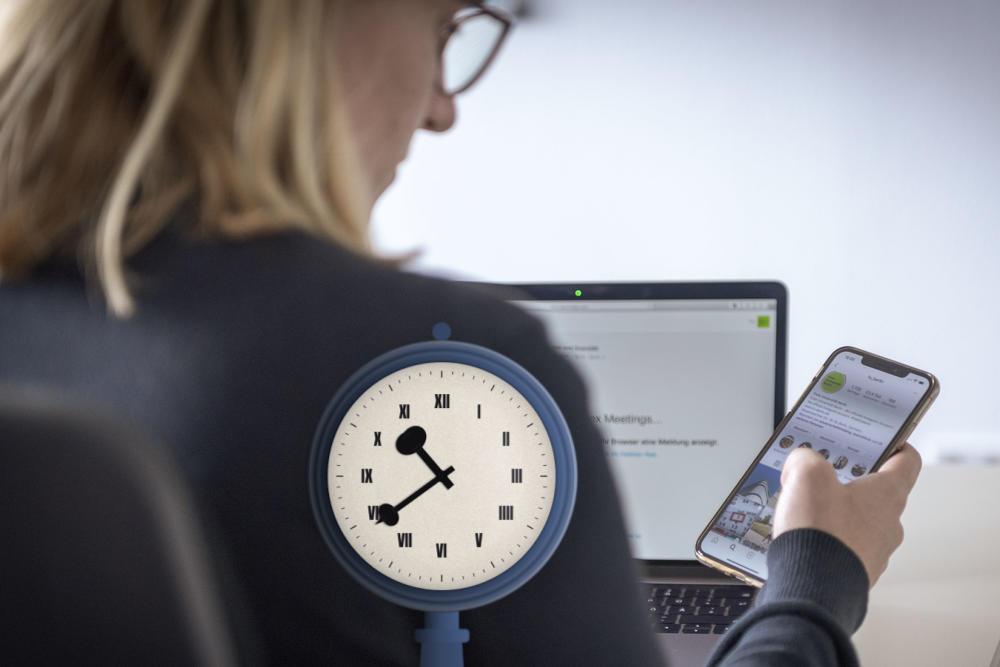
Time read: 10.39
